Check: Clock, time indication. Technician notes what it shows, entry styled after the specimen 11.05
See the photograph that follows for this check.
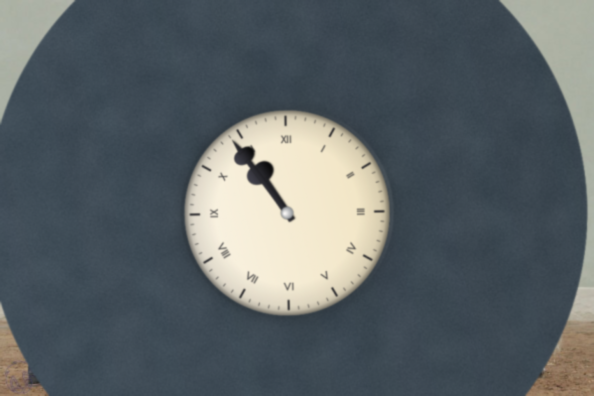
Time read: 10.54
